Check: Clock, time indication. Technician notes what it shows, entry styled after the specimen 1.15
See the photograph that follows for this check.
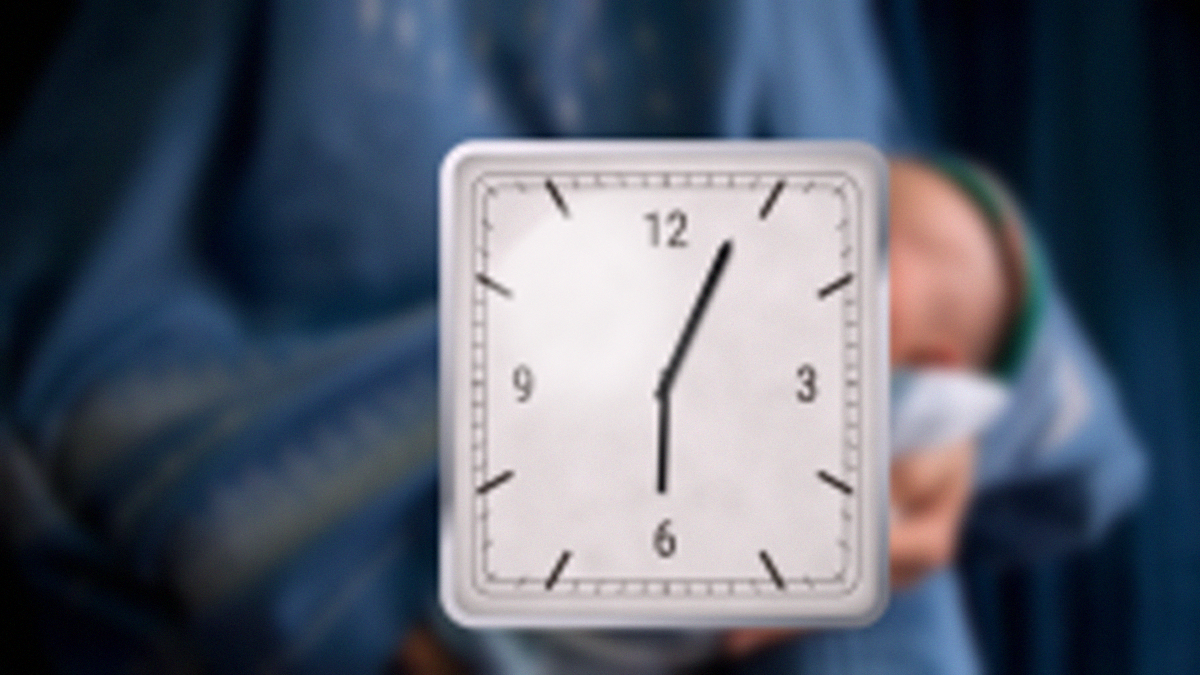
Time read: 6.04
